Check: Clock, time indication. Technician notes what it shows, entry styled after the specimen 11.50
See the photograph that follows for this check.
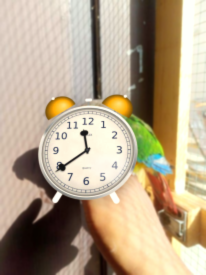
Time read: 11.39
